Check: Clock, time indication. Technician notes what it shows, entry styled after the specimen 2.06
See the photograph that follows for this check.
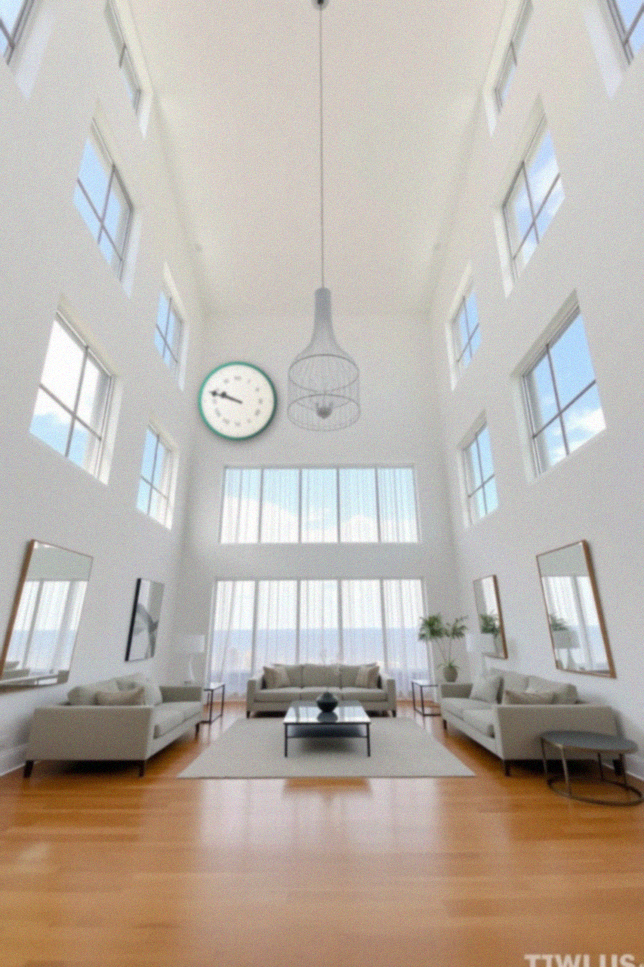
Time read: 9.48
